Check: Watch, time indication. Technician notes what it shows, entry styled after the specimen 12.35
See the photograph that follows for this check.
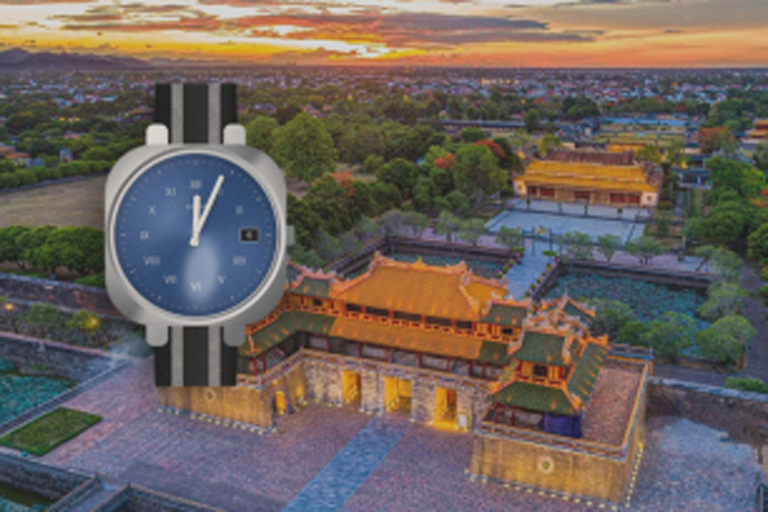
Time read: 12.04
